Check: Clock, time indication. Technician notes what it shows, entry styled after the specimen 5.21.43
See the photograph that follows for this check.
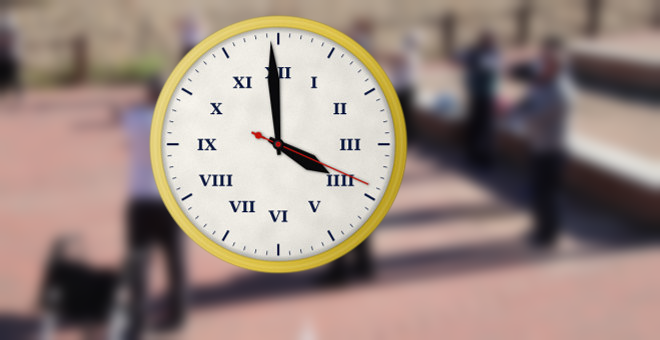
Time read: 3.59.19
